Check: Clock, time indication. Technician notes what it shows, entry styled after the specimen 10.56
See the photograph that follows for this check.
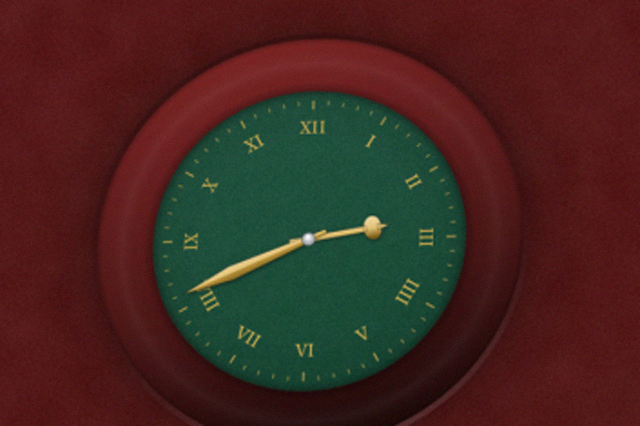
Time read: 2.41
